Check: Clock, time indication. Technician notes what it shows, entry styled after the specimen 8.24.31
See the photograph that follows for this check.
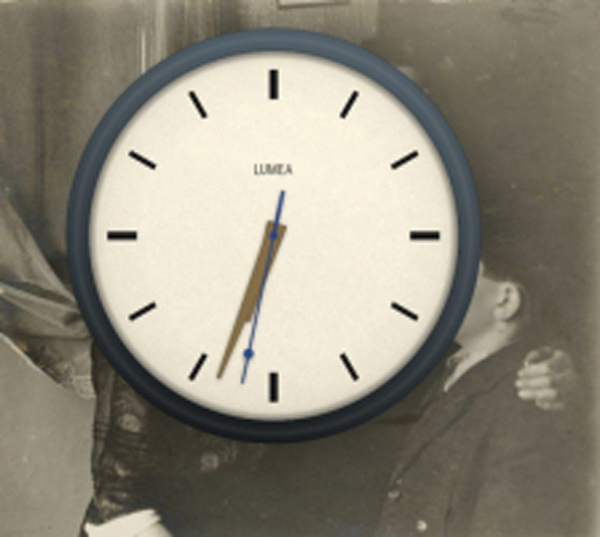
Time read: 6.33.32
